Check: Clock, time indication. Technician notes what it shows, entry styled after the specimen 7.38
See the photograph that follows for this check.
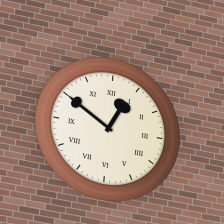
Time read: 12.50
